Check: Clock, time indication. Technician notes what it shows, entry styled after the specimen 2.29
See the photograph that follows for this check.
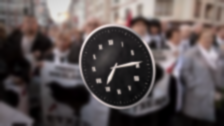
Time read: 7.14
